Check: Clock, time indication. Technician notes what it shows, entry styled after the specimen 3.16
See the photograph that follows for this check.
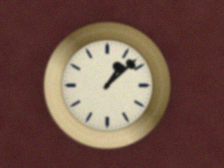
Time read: 1.08
